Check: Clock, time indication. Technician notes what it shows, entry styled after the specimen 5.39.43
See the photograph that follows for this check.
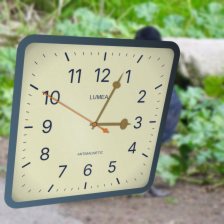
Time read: 3.03.50
